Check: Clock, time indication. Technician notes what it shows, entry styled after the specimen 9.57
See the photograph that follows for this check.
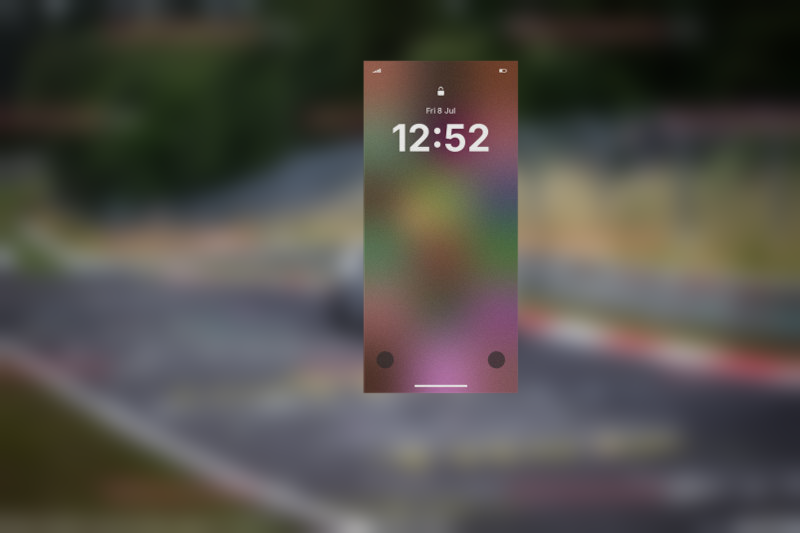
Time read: 12.52
